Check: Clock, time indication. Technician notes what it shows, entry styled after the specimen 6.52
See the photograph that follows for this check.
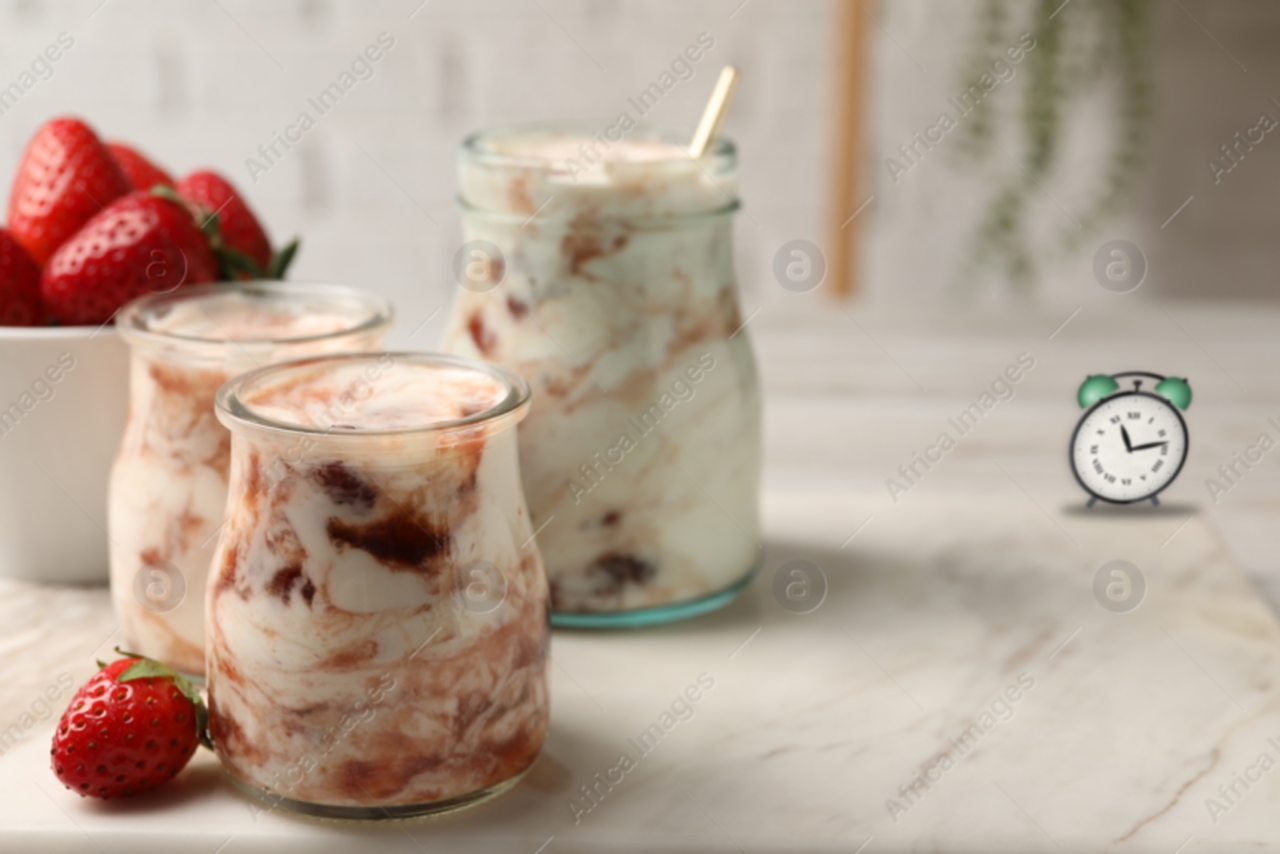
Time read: 11.13
